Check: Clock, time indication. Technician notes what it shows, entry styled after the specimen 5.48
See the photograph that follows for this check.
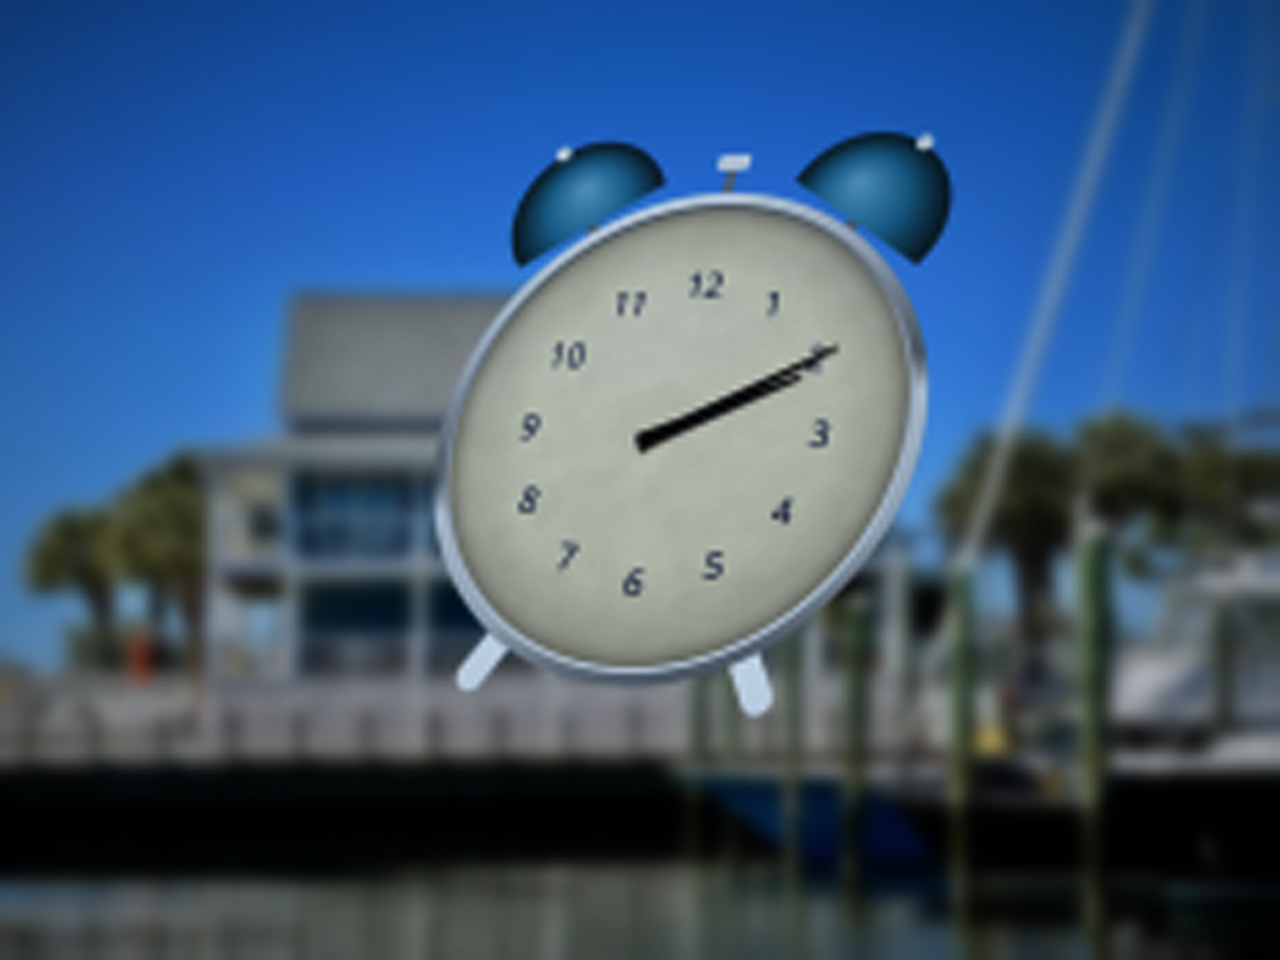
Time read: 2.10
